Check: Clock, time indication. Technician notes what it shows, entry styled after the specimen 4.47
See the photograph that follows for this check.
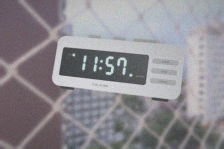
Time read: 11.57
